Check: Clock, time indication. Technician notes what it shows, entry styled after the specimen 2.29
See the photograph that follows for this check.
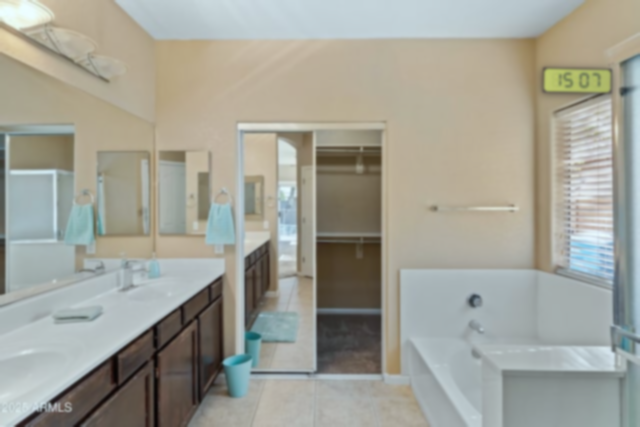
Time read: 15.07
